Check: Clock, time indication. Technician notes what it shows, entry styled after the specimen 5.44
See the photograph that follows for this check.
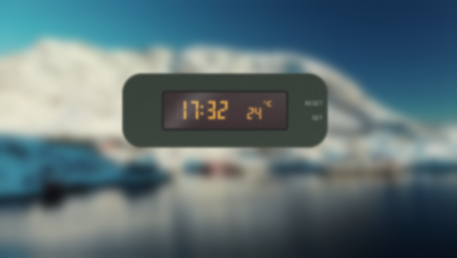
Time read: 17.32
